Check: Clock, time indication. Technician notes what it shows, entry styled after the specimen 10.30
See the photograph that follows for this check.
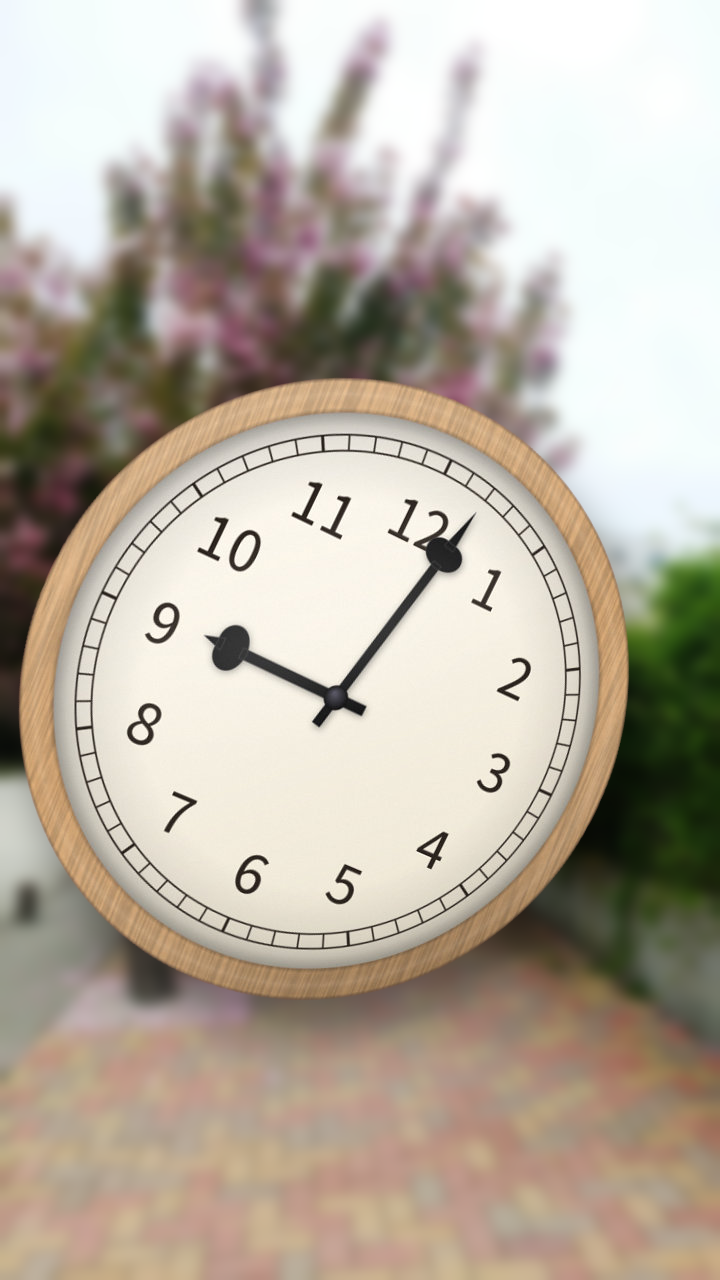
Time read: 9.02
